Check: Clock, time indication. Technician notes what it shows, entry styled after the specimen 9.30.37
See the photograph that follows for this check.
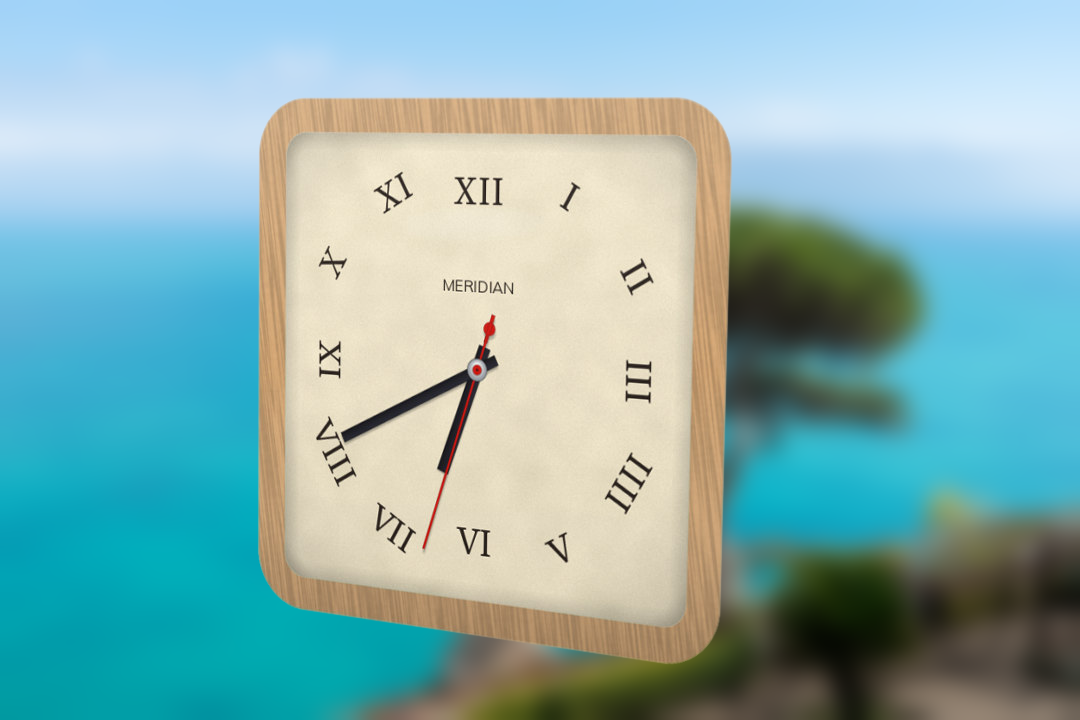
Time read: 6.40.33
